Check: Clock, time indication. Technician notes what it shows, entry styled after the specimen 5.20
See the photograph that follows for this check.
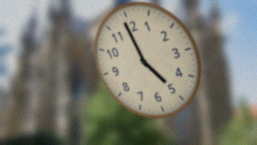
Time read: 4.59
